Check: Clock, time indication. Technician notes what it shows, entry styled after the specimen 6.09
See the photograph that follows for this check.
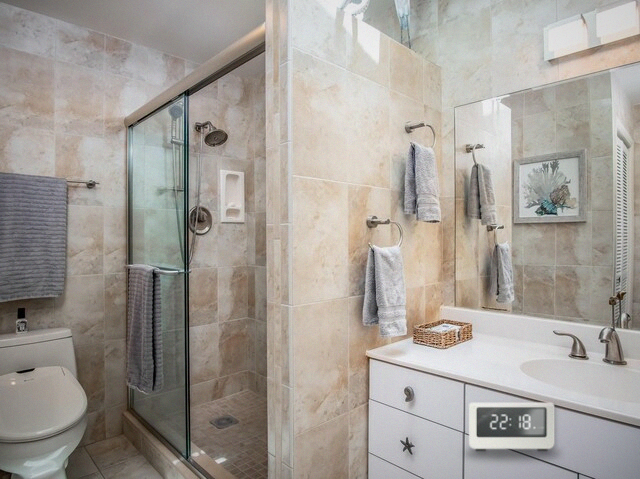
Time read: 22.18
